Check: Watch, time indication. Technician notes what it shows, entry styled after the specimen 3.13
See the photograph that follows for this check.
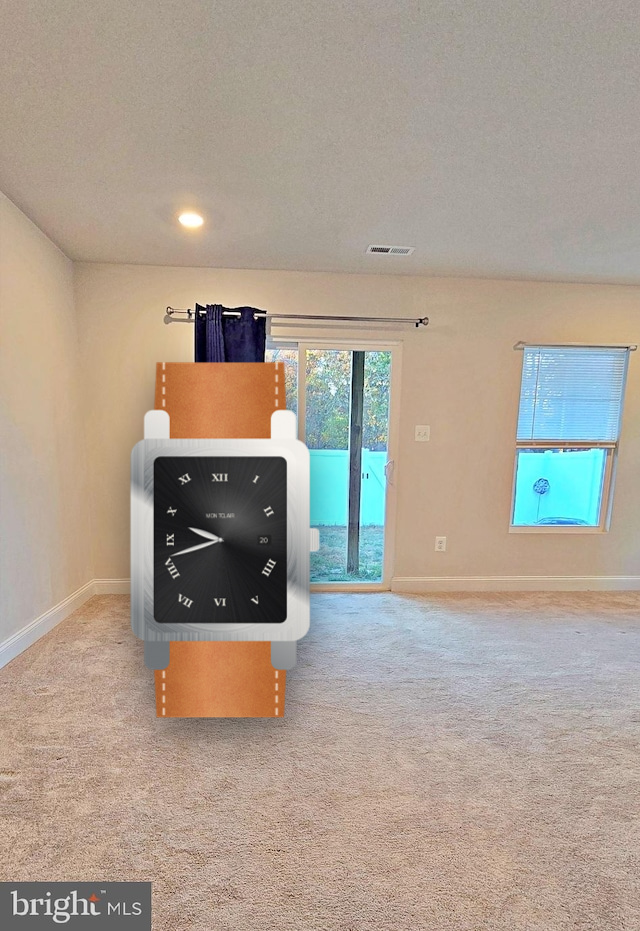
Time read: 9.42
